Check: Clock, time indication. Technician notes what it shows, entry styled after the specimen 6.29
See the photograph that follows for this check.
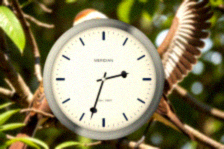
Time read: 2.33
